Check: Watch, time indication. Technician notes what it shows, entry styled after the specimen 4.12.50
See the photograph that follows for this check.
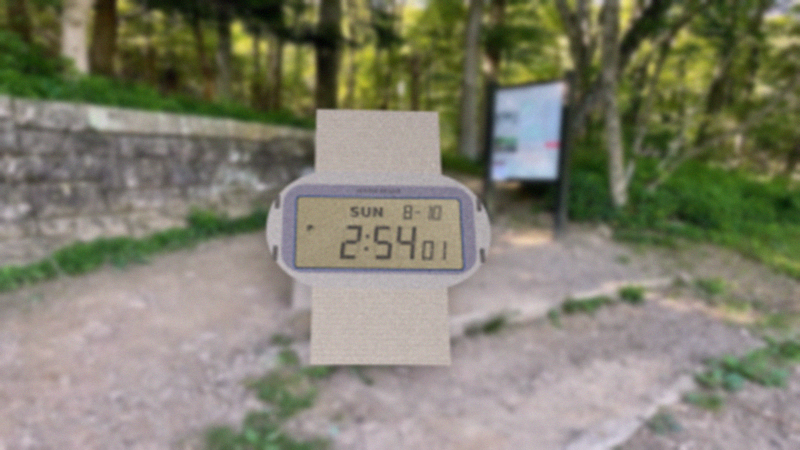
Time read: 2.54.01
